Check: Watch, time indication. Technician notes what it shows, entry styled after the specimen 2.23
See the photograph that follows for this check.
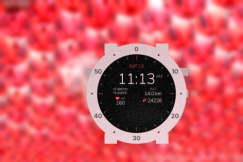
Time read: 11.13
